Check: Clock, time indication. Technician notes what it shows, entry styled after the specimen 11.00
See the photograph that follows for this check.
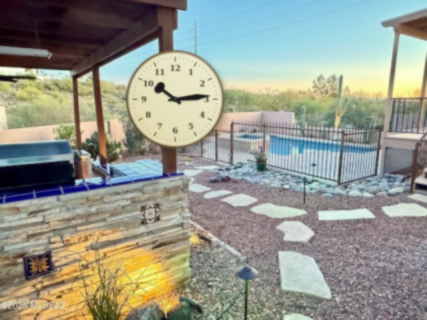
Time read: 10.14
